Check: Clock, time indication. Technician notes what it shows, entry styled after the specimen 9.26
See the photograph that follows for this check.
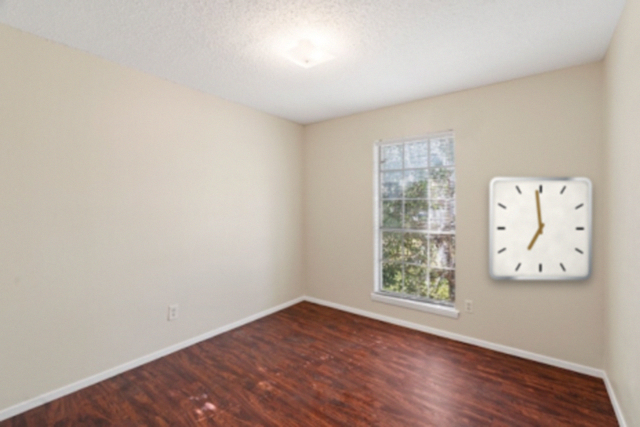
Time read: 6.59
